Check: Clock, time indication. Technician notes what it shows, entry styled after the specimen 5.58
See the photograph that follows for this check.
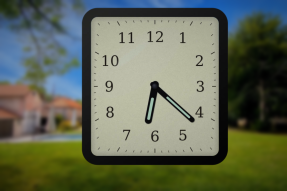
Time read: 6.22
